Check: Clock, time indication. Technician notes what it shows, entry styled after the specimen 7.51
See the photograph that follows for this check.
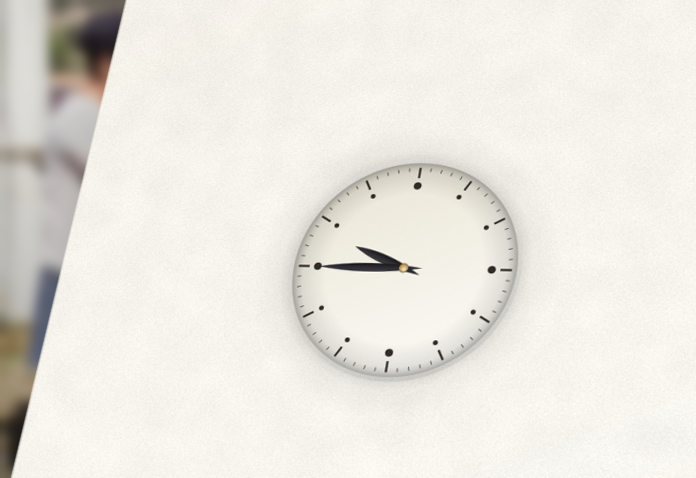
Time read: 9.45
